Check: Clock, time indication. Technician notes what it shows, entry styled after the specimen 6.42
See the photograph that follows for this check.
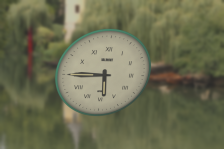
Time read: 5.45
